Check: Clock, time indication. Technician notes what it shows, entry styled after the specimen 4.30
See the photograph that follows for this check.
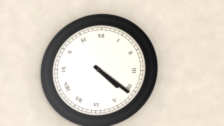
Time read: 4.21
